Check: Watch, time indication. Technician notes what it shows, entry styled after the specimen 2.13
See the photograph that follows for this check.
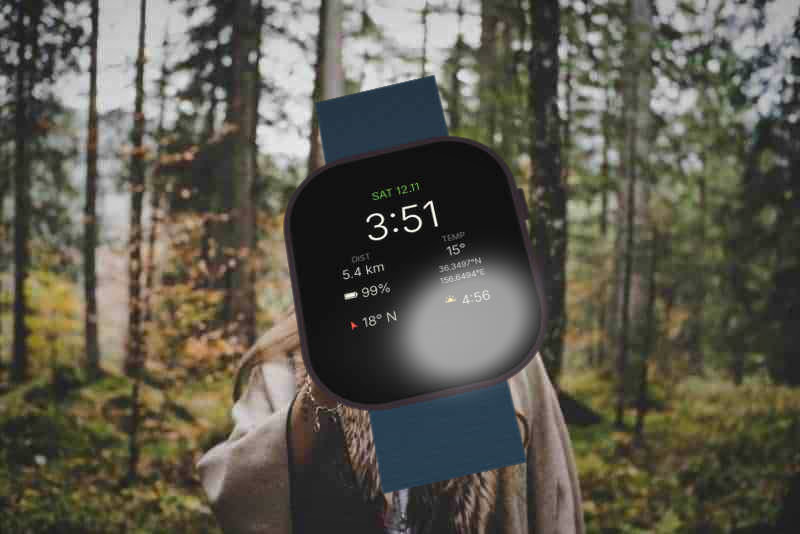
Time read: 3.51
